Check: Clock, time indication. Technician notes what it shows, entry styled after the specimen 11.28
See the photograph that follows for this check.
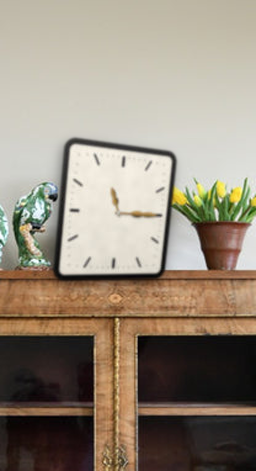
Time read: 11.15
